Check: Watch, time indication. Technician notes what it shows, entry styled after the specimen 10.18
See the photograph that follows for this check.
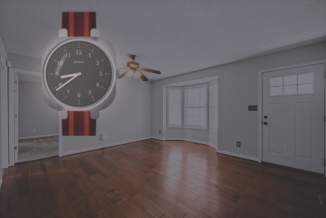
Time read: 8.39
